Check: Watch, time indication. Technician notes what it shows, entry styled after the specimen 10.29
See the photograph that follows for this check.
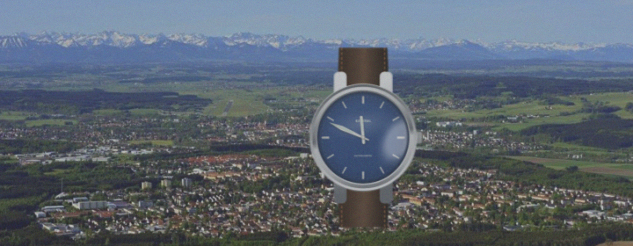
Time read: 11.49
